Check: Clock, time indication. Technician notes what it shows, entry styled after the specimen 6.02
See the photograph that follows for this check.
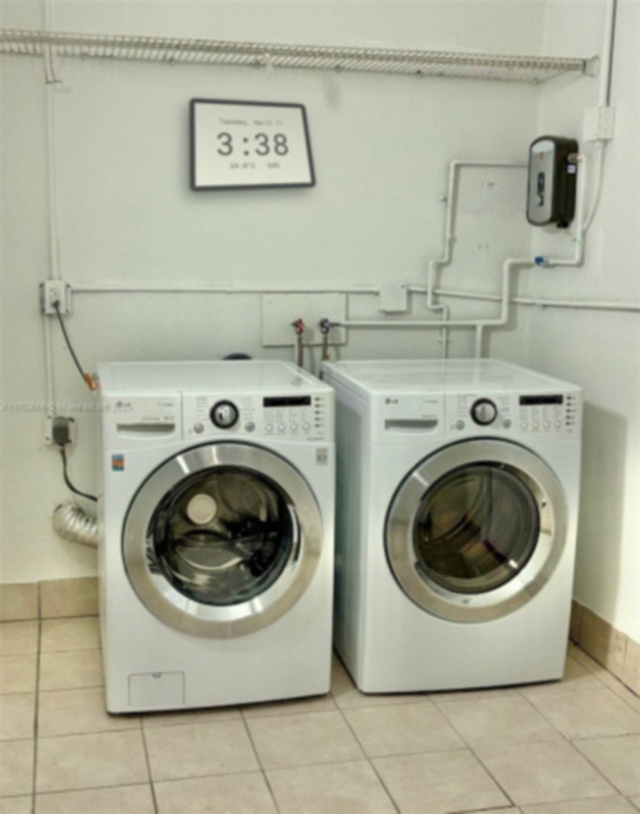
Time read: 3.38
